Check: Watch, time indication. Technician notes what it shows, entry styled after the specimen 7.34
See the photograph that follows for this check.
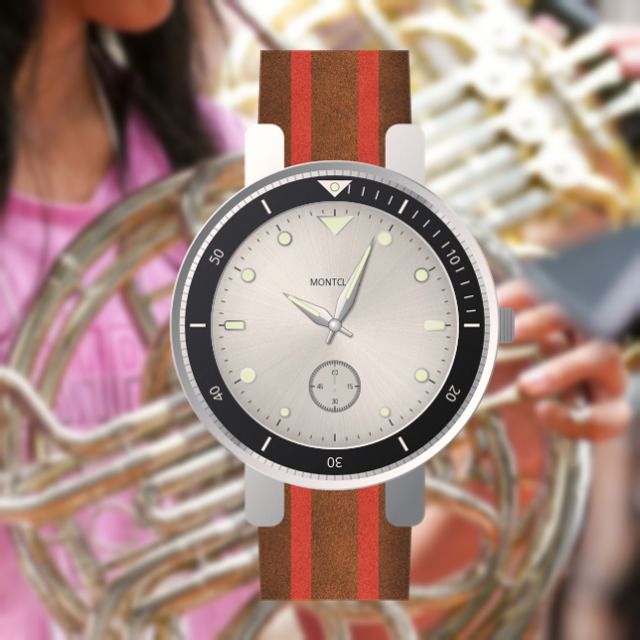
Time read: 10.04
